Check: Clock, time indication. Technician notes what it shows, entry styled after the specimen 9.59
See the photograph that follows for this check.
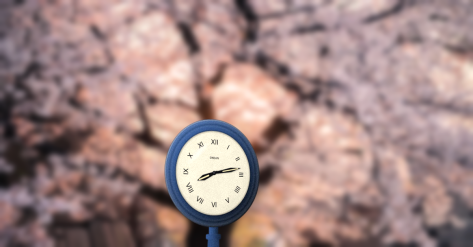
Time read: 8.13
